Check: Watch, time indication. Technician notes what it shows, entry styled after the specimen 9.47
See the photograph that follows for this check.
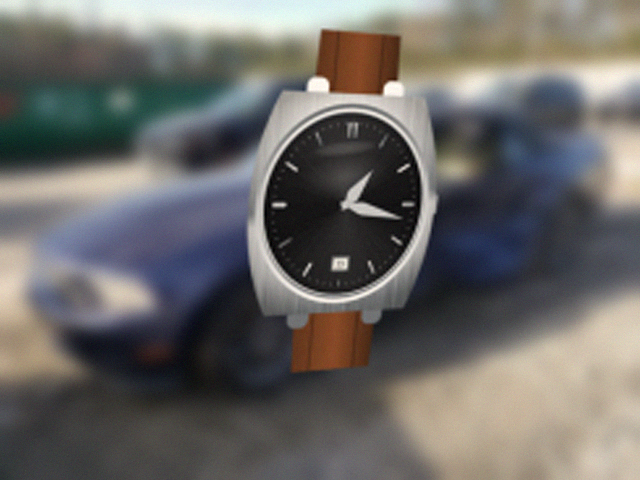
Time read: 1.17
